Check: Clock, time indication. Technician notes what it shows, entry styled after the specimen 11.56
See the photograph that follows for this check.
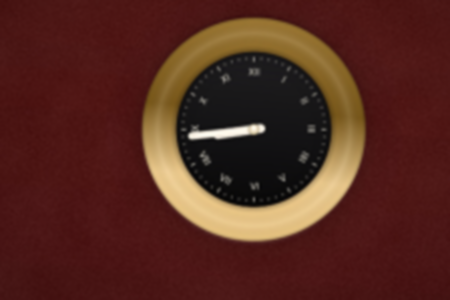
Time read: 8.44
